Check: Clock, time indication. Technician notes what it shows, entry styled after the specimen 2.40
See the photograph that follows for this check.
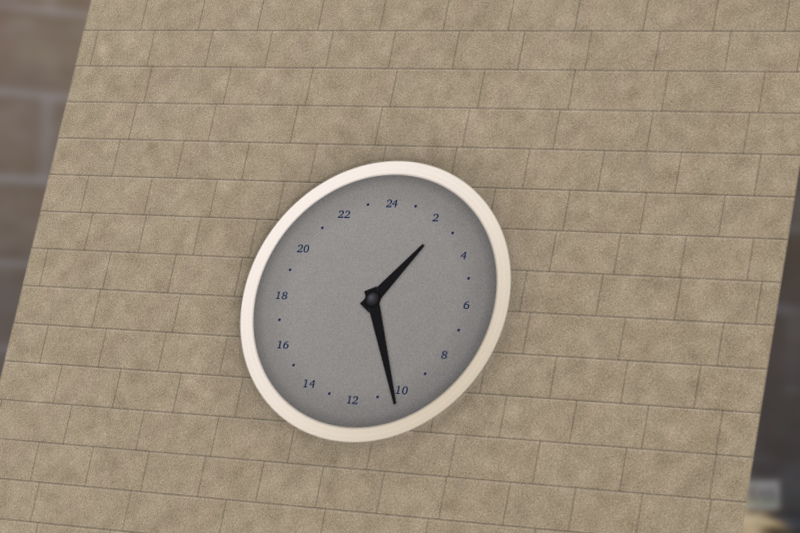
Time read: 2.26
